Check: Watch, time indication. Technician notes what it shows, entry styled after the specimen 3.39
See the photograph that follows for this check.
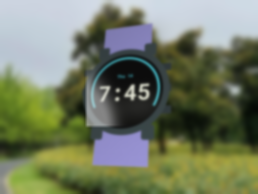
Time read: 7.45
